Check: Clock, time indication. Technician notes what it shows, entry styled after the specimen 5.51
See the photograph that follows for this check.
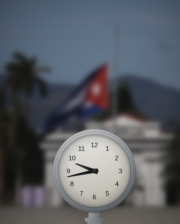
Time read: 9.43
